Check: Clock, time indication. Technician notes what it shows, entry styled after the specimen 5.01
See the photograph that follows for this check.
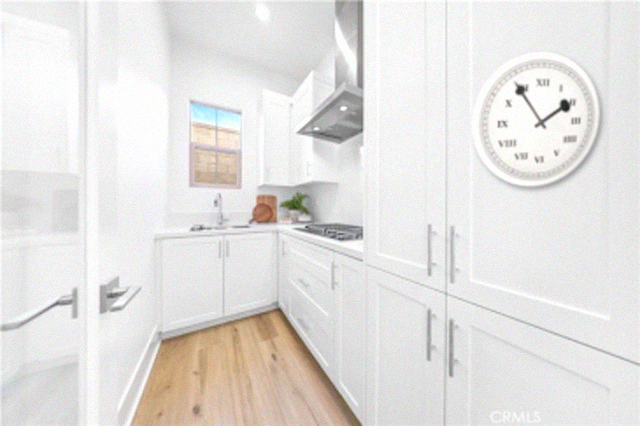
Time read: 1.54
